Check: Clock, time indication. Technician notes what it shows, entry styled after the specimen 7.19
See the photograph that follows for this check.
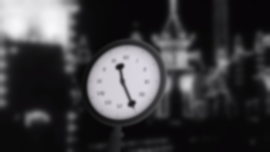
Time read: 11.25
